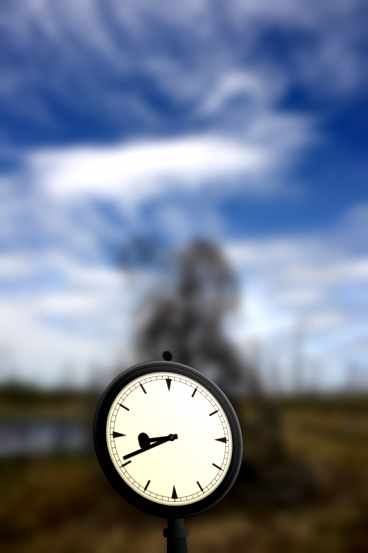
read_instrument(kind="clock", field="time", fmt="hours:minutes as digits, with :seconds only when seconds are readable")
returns 8:41
